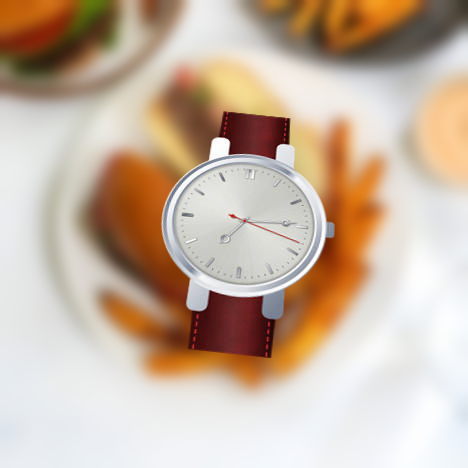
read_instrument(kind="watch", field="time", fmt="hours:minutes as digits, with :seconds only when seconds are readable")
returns 7:14:18
